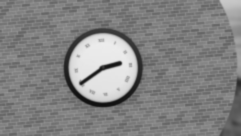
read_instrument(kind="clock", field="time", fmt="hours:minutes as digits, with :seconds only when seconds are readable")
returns 2:40
